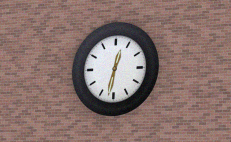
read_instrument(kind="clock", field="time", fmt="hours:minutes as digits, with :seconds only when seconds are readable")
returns 12:32
